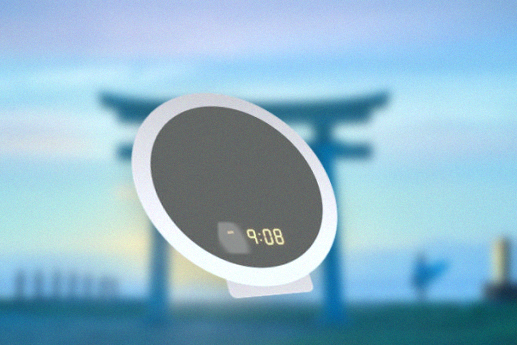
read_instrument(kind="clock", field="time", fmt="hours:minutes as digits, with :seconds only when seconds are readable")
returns 9:08
